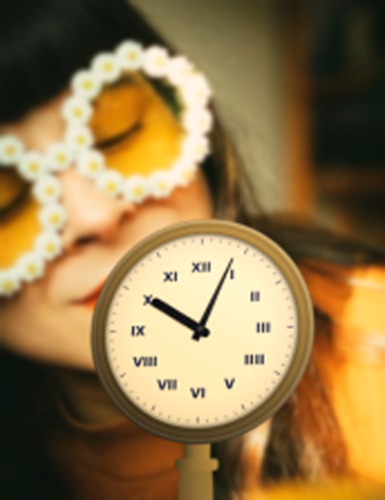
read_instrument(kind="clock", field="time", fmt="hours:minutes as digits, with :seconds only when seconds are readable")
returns 10:04
